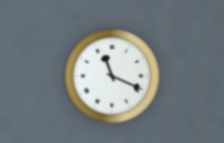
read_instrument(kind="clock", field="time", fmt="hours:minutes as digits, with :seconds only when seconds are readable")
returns 11:19
